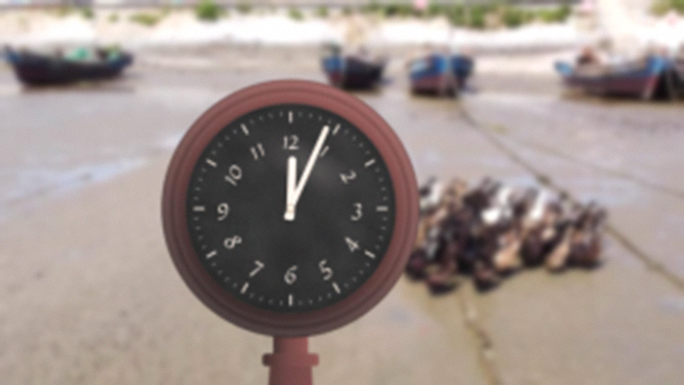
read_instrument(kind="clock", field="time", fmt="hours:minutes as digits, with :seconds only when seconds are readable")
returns 12:04
